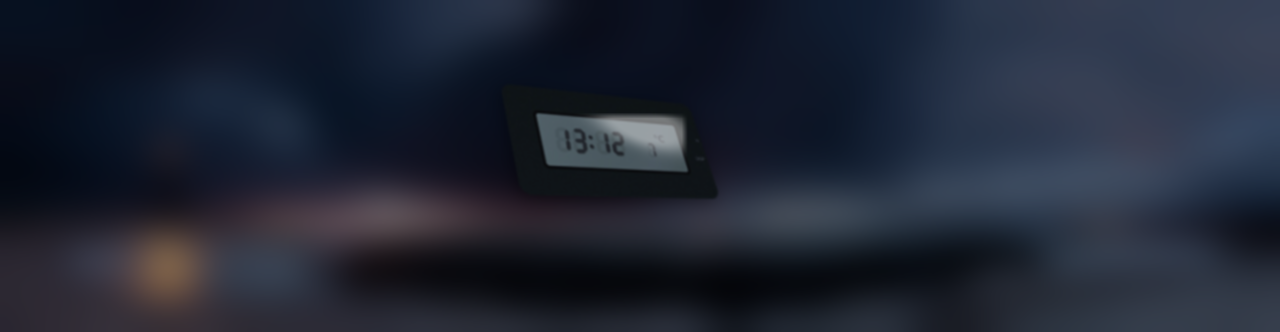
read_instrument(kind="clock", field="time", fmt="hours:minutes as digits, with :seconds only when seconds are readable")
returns 13:12
